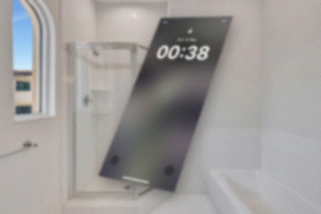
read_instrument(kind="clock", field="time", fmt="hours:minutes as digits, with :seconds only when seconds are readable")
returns 0:38
